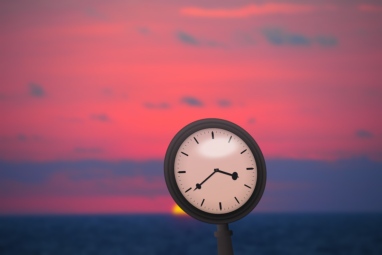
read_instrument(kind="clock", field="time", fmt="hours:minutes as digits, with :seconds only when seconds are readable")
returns 3:39
